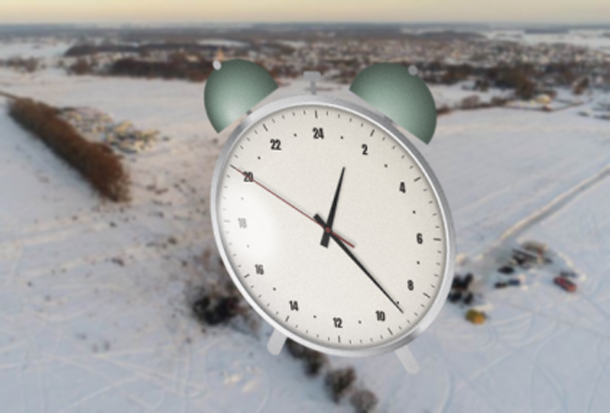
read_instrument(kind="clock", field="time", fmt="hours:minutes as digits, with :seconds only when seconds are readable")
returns 1:22:50
